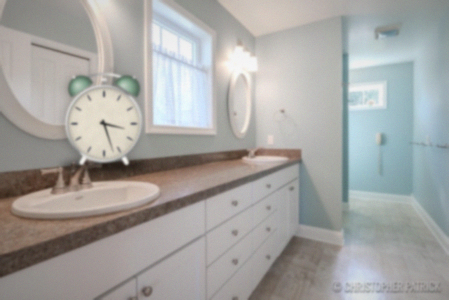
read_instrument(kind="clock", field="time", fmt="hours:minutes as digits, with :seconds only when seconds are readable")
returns 3:27
